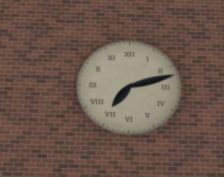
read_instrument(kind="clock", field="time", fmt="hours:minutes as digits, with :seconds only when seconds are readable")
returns 7:12
